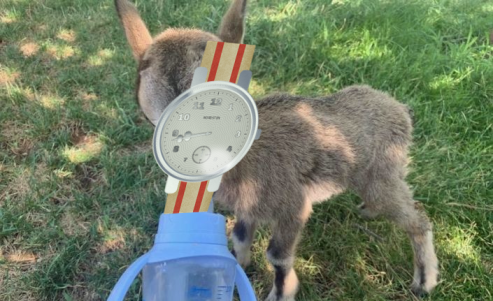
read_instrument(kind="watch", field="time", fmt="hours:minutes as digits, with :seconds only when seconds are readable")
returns 8:43
